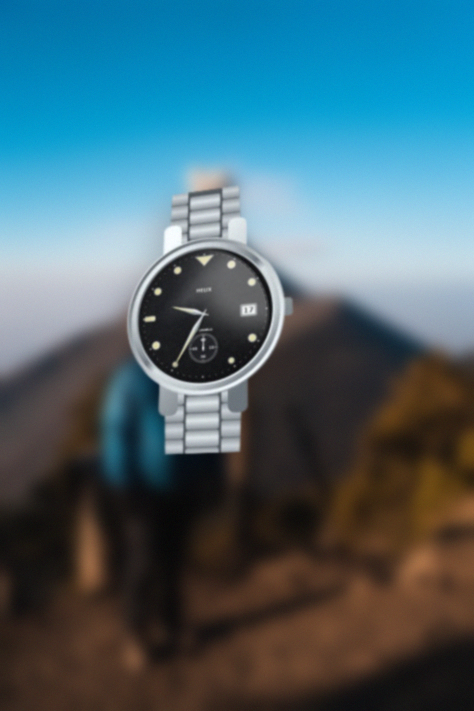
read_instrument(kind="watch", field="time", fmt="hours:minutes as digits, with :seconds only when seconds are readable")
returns 9:35
